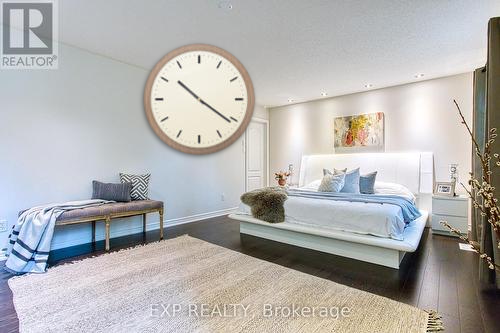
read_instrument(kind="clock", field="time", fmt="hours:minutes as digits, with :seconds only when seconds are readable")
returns 10:21
